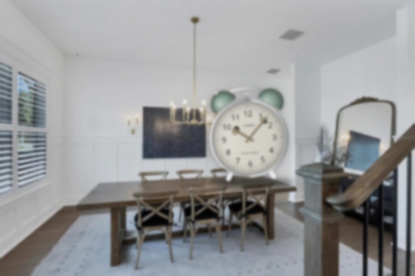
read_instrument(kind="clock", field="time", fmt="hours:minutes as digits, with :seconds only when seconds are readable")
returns 10:07
